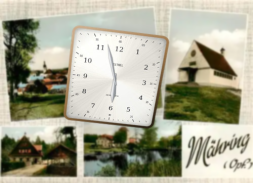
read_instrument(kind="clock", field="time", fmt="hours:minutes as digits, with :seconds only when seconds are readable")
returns 5:57
